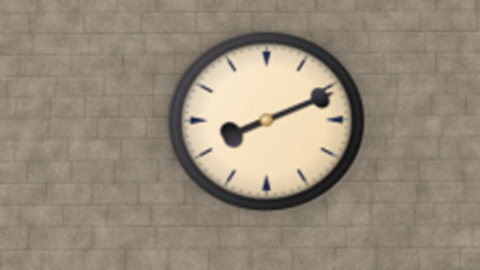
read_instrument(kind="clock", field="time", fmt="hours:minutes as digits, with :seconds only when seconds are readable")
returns 8:11
